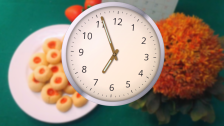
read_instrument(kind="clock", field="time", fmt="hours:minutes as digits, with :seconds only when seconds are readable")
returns 6:56
